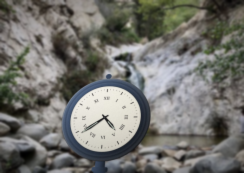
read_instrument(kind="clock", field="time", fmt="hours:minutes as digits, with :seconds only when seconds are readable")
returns 4:39
